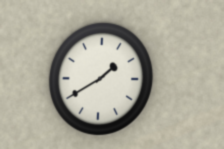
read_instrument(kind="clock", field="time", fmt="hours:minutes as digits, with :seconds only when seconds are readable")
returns 1:40
